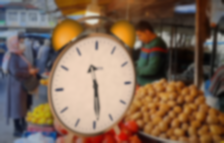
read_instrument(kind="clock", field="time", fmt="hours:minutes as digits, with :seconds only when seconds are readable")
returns 11:29
